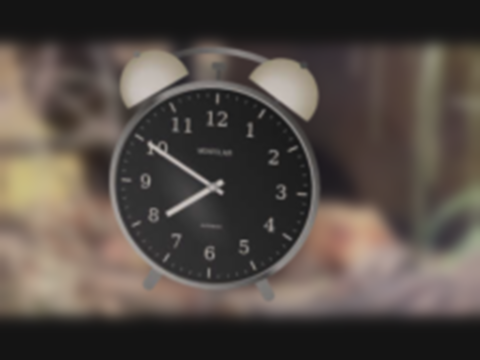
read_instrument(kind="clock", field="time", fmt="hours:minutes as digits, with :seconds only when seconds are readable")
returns 7:50
